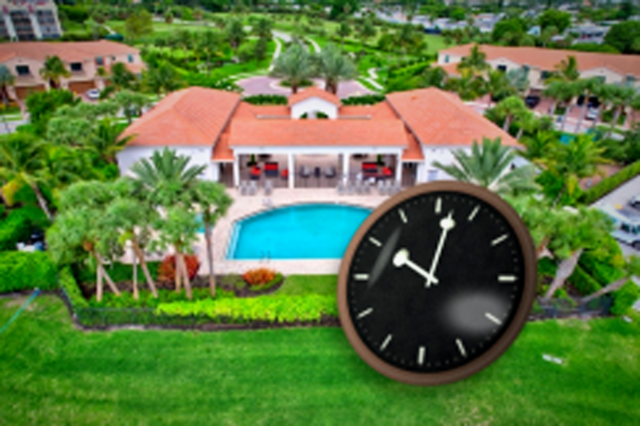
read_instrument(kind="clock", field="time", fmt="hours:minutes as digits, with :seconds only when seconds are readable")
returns 10:02
